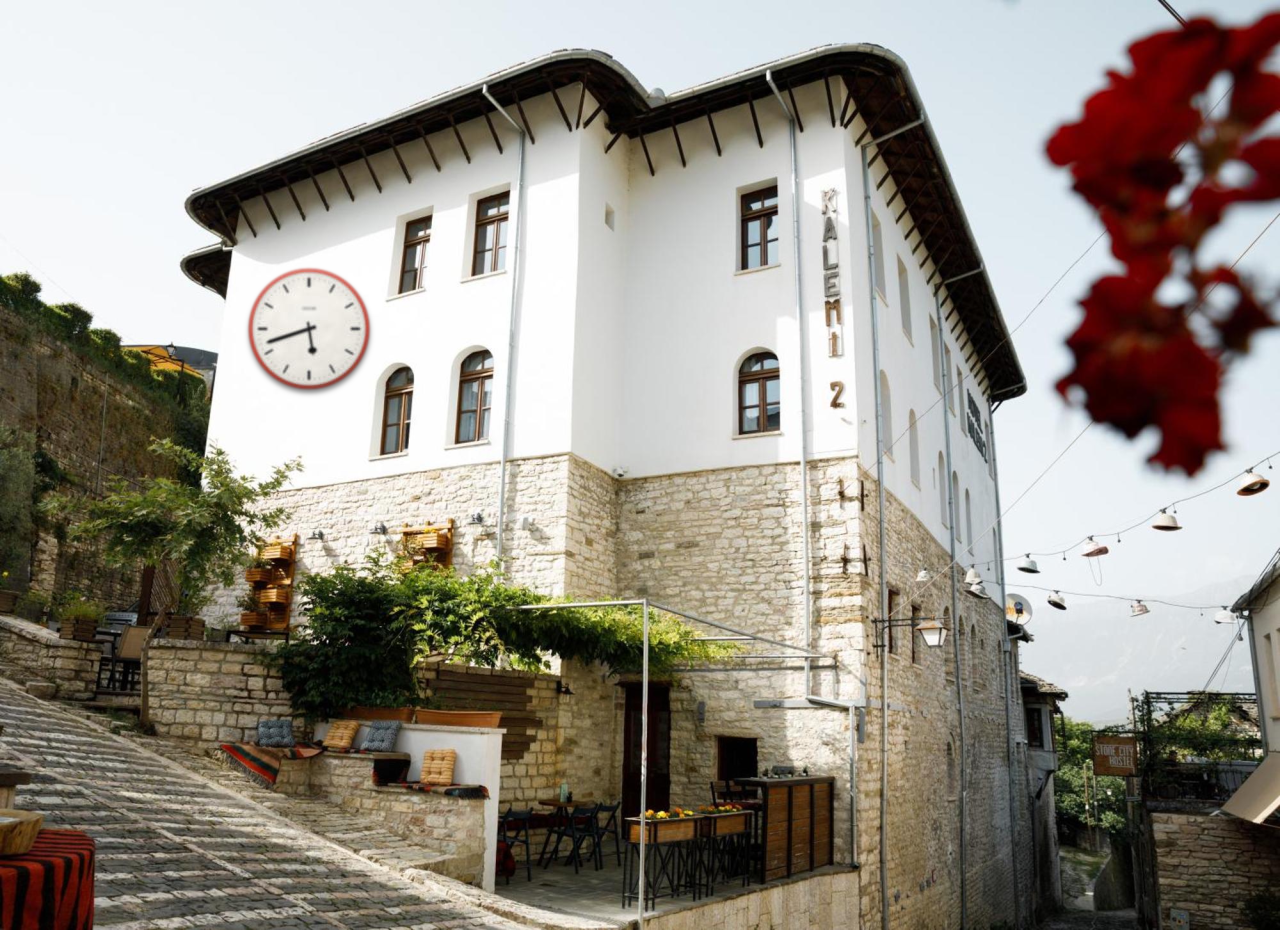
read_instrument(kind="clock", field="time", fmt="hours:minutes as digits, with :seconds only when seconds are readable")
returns 5:42
